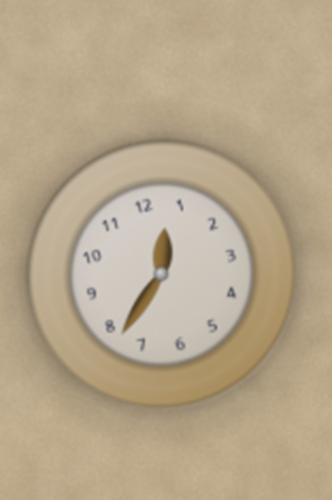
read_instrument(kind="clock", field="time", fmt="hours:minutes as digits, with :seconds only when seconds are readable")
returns 12:38
